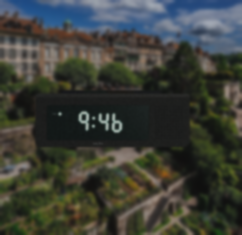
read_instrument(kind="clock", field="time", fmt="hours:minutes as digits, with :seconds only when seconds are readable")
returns 9:46
